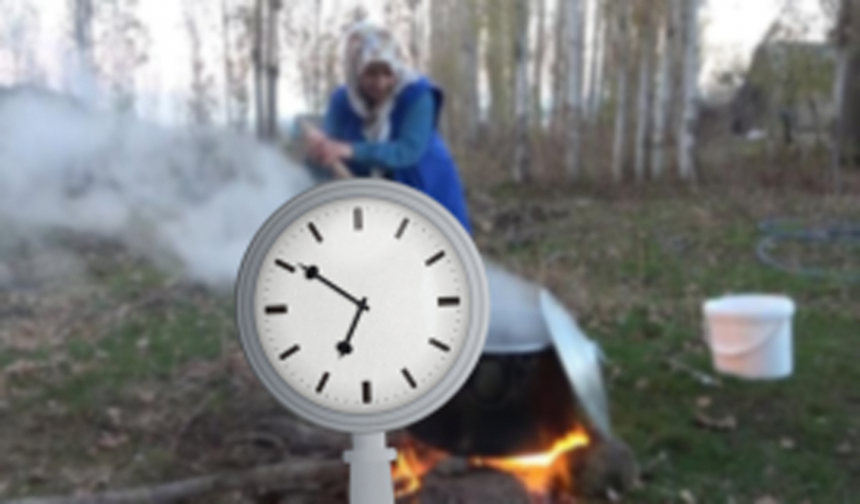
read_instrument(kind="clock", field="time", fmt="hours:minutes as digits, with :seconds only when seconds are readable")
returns 6:51
